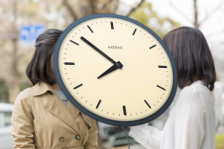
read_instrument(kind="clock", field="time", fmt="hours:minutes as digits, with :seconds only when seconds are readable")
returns 7:52
